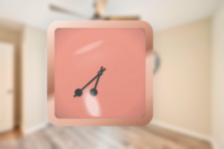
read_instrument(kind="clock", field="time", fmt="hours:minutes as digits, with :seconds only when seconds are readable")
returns 6:38
